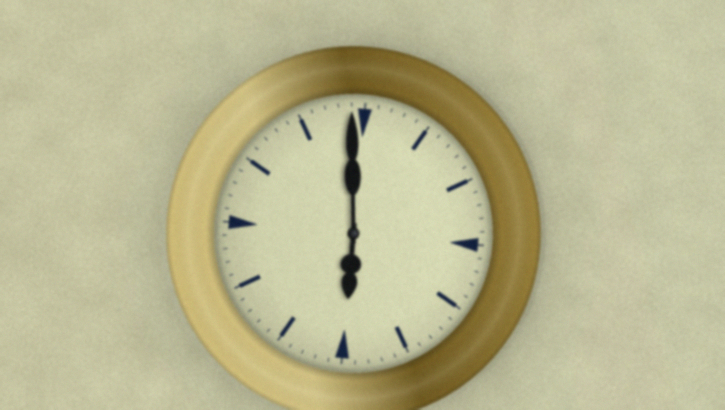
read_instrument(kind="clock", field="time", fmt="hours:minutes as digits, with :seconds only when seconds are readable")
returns 5:59
